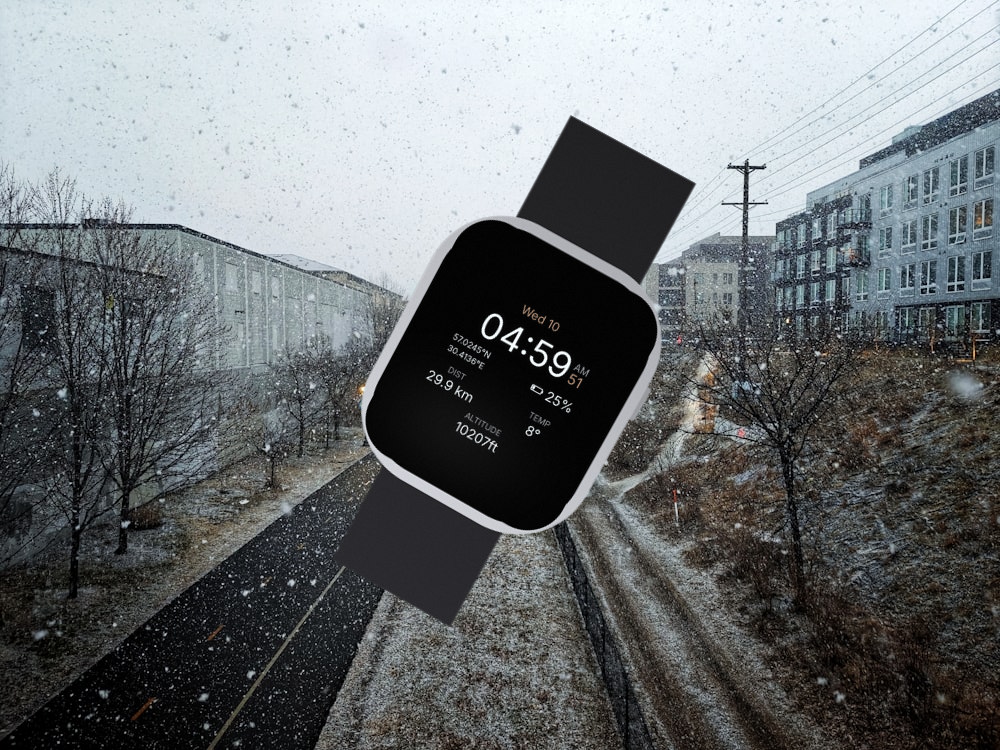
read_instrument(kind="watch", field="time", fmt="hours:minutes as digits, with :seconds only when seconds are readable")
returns 4:59:51
